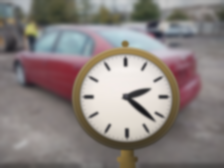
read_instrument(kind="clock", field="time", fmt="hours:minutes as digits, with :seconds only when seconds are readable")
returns 2:22
